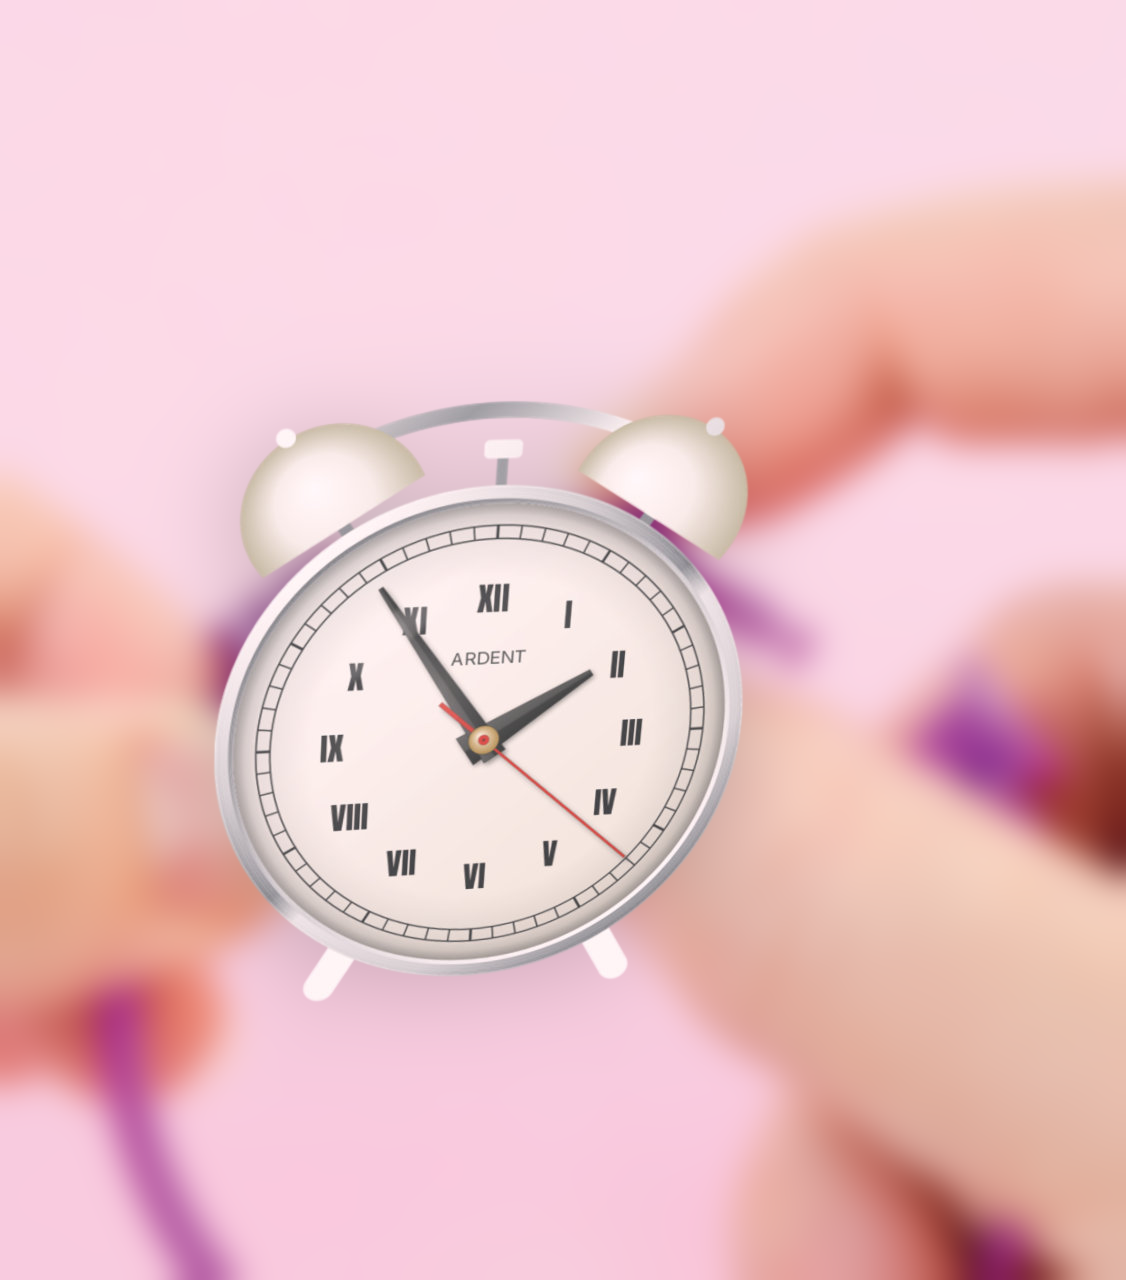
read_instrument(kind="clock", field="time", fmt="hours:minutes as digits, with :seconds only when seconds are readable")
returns 1:54:22
